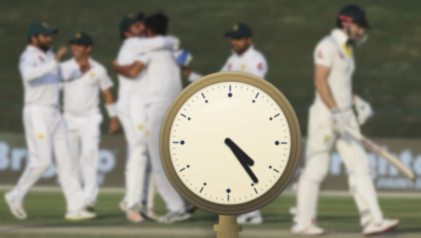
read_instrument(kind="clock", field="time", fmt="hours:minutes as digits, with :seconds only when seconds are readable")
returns 4:24
